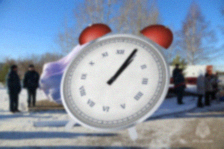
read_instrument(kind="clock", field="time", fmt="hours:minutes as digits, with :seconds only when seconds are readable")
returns 1:04
